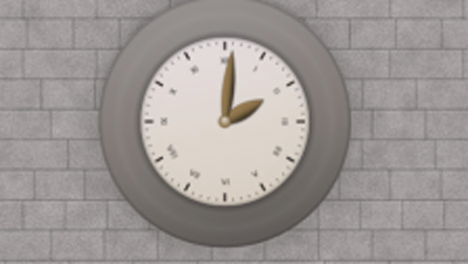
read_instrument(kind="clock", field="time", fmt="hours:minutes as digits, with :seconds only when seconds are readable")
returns 2:01
